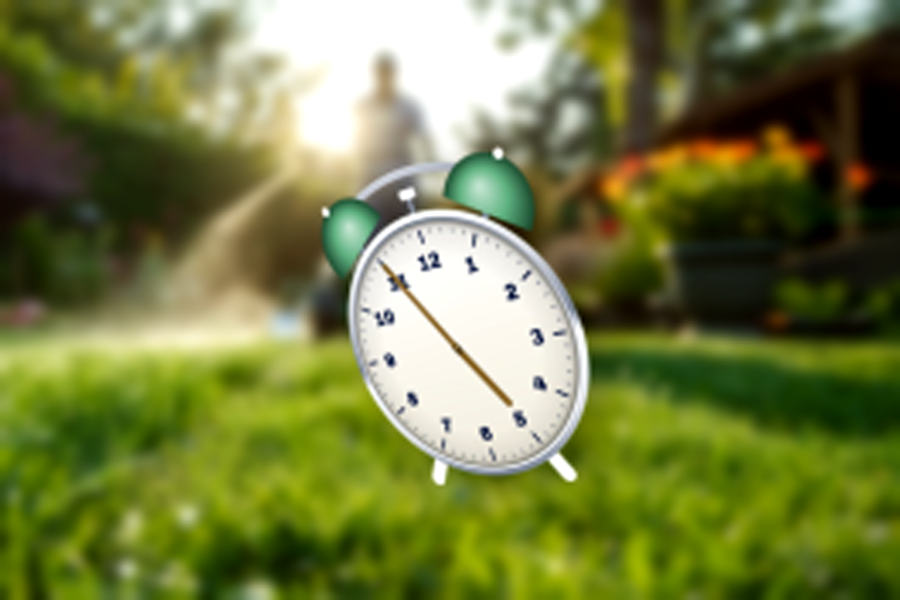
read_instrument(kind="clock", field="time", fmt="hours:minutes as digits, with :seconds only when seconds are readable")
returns 4:55
